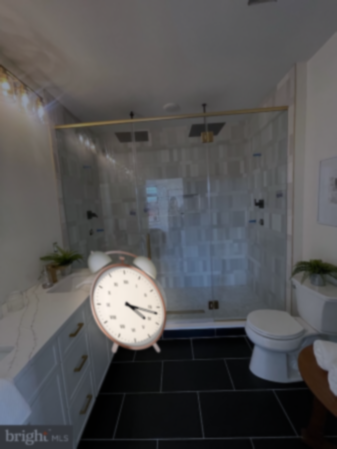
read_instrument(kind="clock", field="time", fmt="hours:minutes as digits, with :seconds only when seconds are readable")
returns 4:17
